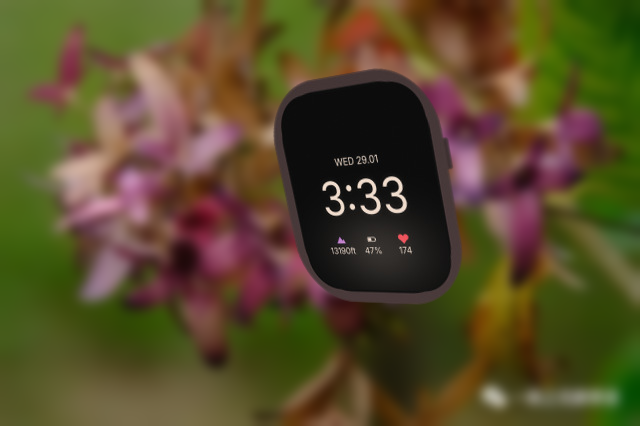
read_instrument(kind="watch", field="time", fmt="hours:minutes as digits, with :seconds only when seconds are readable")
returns 3:33
